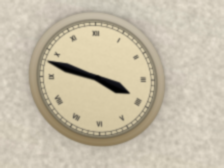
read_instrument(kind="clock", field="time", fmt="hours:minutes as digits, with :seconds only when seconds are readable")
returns 3:48
